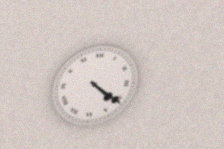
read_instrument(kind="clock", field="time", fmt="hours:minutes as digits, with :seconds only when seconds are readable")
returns 4:21
